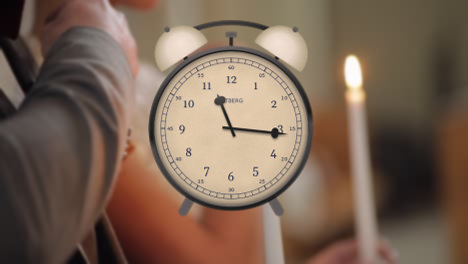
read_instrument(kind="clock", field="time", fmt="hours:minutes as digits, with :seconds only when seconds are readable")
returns 11:16
